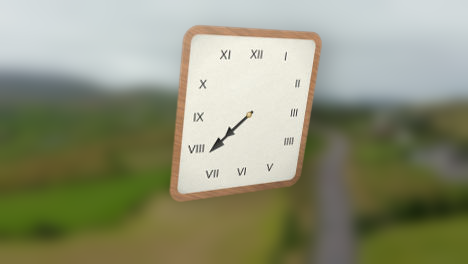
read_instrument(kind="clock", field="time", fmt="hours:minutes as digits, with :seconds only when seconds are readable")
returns 7:38
